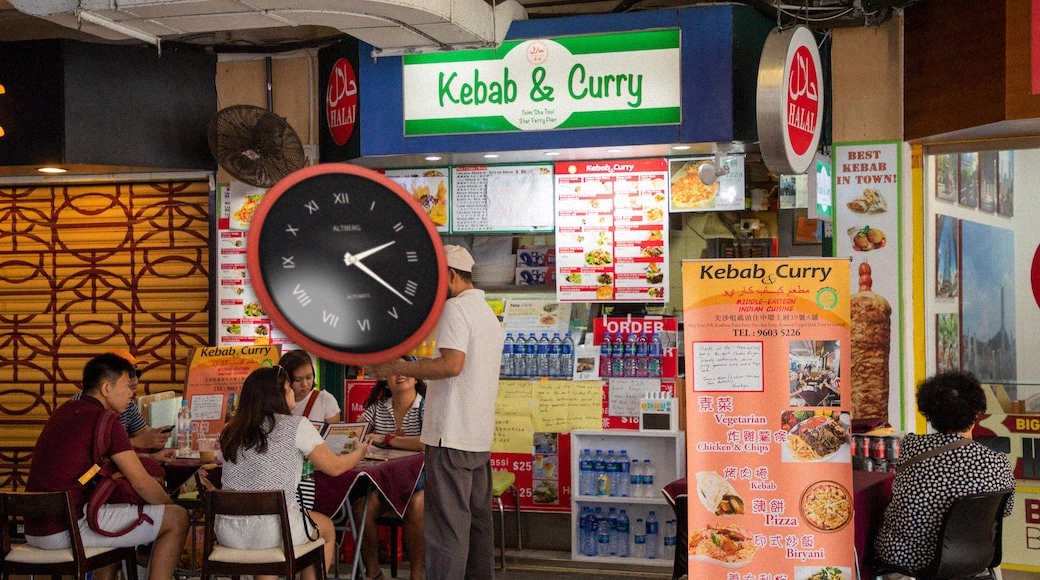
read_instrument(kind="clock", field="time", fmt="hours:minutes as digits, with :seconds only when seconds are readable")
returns 2:22
